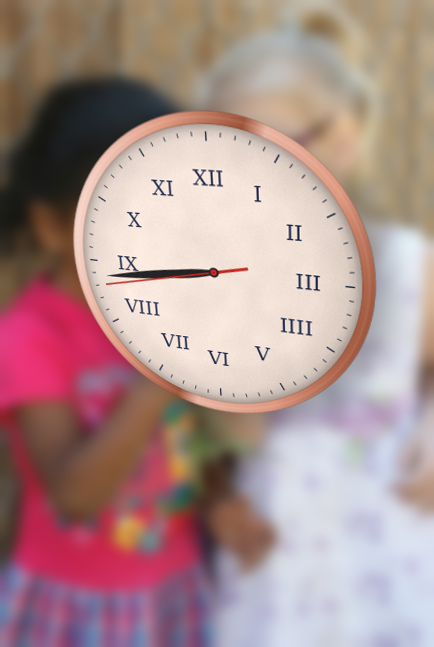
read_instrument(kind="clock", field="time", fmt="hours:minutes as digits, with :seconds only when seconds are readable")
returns 8:43:43
